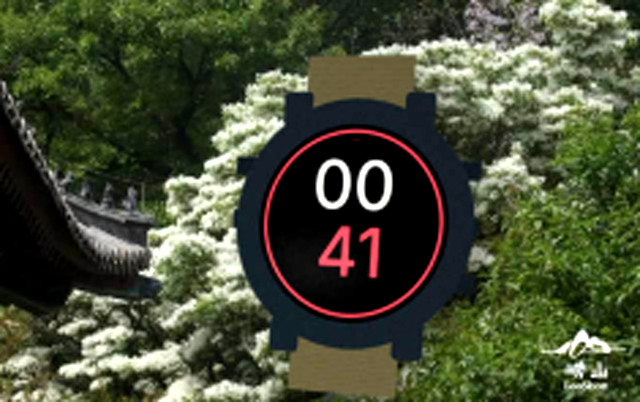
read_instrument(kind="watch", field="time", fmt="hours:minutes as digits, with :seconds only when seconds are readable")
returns 0:41
